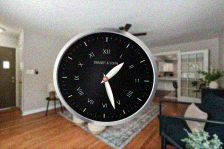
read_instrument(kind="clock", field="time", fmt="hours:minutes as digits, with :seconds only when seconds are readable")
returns 1:27
